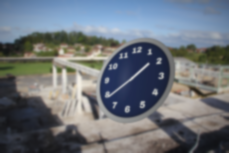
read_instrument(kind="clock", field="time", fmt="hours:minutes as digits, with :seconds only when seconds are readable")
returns 1:39
